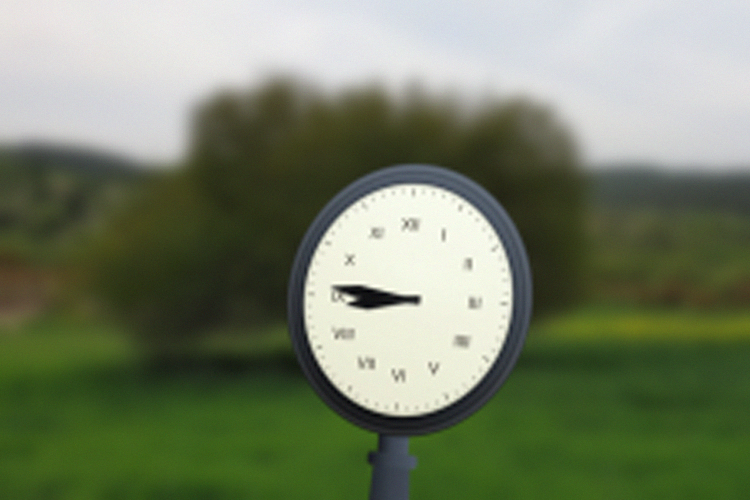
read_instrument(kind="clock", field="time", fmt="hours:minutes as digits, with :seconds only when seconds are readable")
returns 8:46
